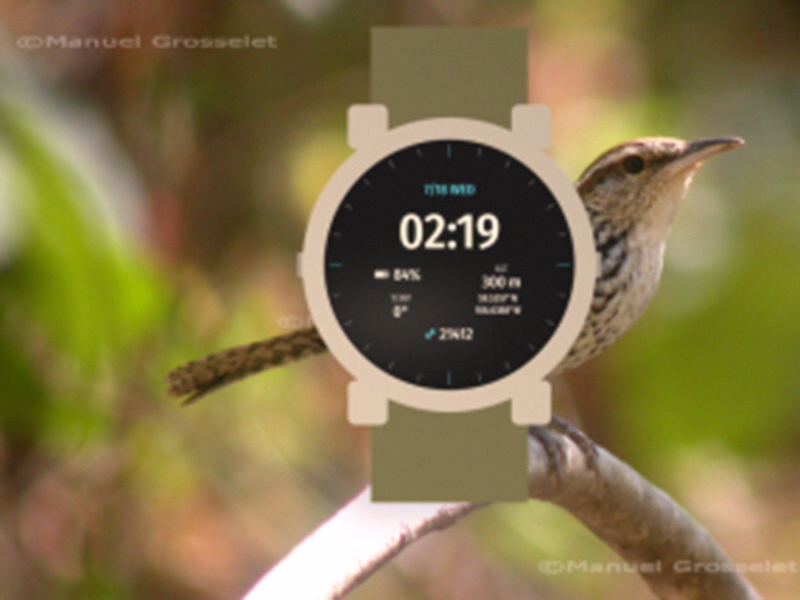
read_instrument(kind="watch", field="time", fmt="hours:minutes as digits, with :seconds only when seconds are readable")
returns 2:19
